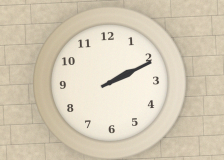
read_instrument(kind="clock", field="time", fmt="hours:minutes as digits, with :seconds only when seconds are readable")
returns 2:11
